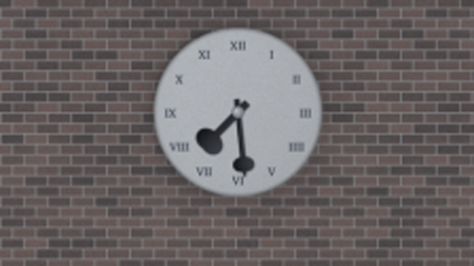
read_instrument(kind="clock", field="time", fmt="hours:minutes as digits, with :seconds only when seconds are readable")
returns 7:29
